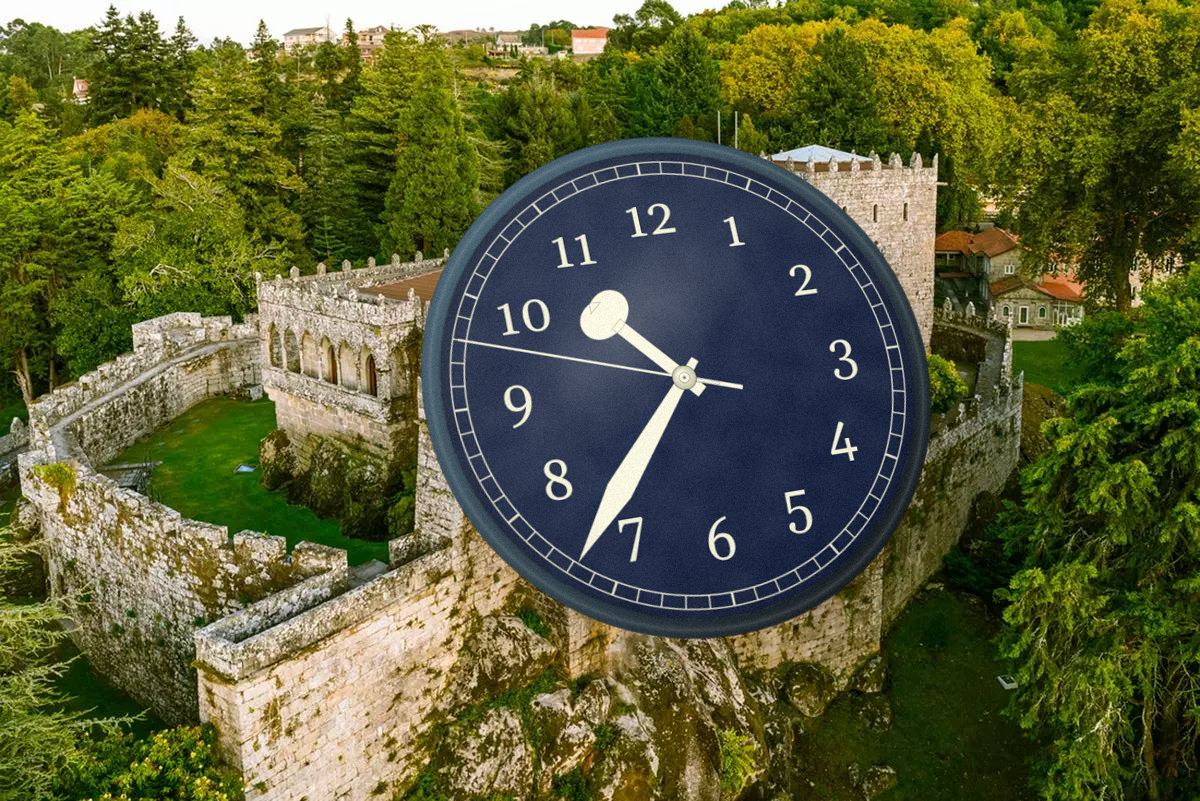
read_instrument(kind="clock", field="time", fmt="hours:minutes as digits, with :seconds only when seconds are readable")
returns 10:36:48
